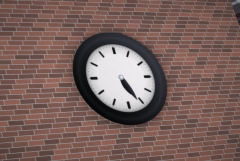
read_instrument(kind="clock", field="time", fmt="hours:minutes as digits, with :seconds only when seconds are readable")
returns 5:26
